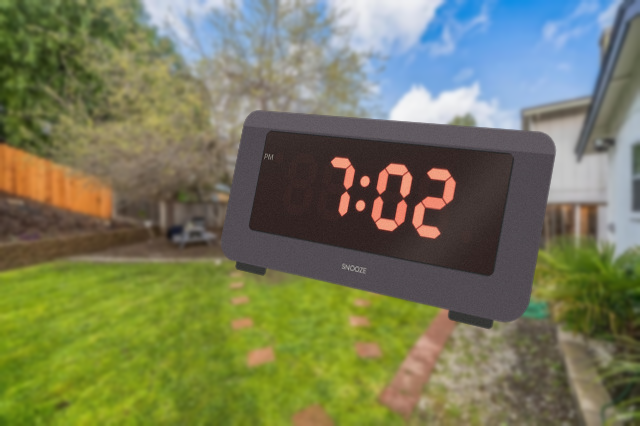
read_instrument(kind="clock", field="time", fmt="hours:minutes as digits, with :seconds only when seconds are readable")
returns 7:02
